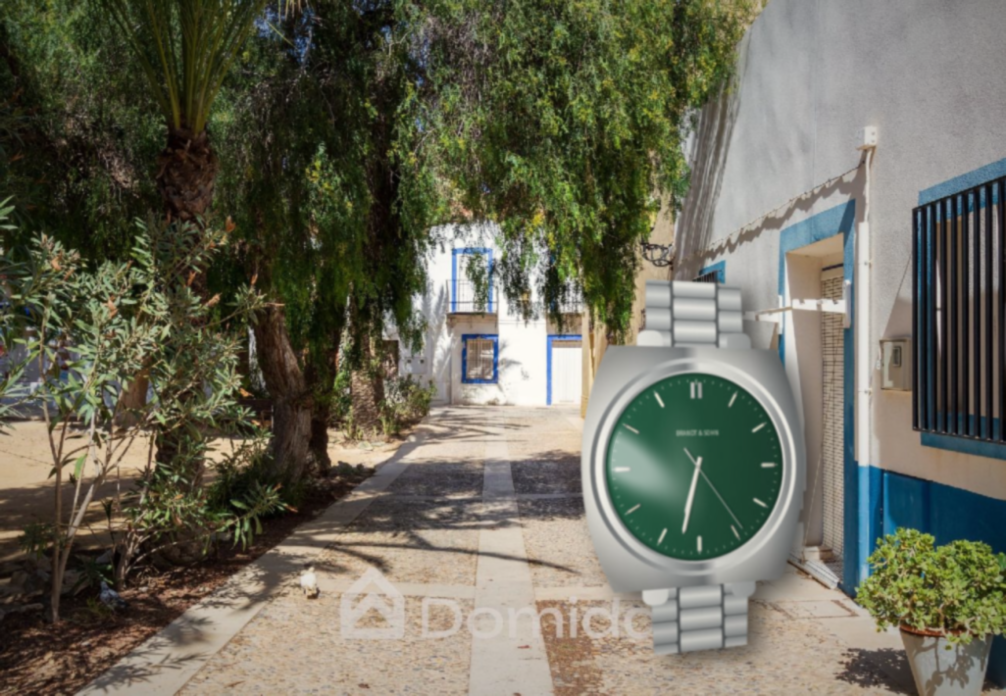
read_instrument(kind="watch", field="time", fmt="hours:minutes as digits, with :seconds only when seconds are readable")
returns 6:32:24
